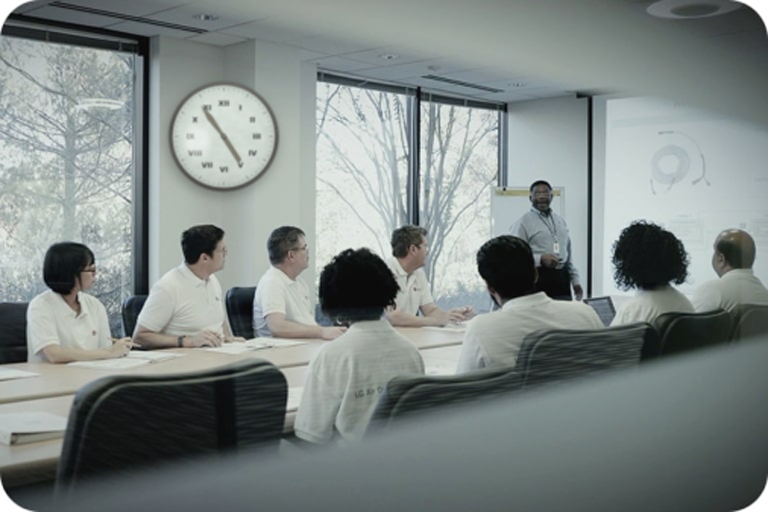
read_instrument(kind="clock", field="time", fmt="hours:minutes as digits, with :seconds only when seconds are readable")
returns 4:54
